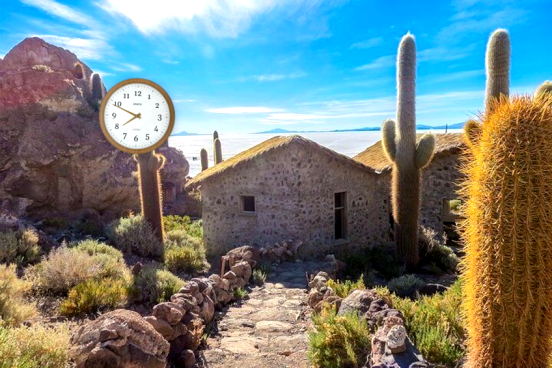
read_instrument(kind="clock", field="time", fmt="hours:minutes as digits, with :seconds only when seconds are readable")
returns 7:49
